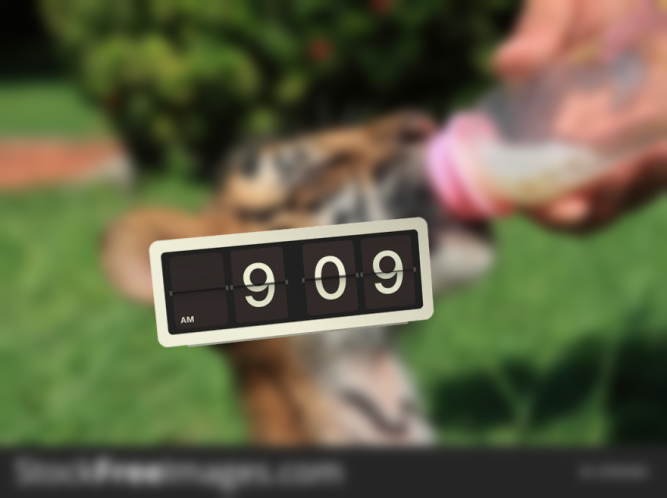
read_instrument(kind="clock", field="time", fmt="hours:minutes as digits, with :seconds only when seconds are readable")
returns 9:09
